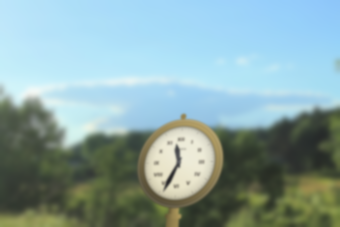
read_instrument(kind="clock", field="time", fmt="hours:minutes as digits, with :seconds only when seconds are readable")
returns 11:34
